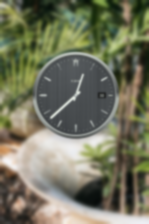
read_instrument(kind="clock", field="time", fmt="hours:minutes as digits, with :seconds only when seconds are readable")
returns 12:38
